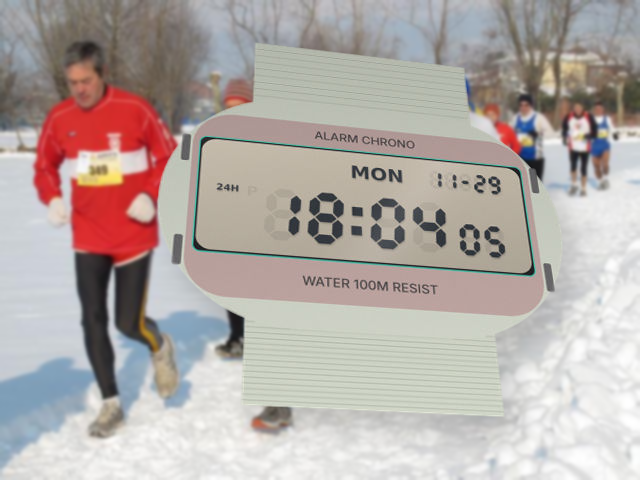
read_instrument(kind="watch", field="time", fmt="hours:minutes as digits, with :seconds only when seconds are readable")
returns 18:04:05
